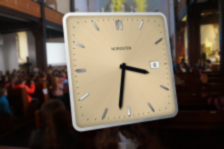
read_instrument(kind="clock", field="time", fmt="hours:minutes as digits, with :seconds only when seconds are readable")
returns 3:32
